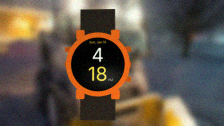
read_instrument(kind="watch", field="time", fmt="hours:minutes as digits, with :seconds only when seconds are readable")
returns 4:18
